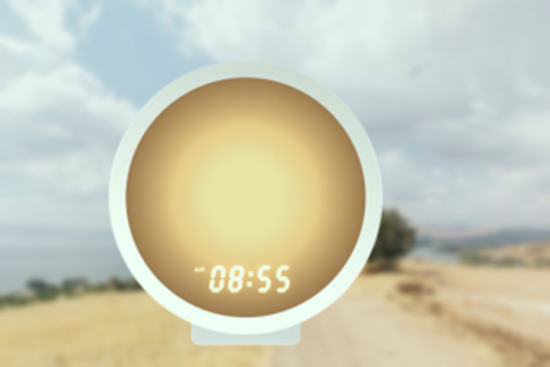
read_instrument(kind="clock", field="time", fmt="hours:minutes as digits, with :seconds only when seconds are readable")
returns 8:55
